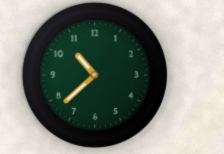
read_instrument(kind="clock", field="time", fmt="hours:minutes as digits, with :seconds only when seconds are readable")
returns 10:38
